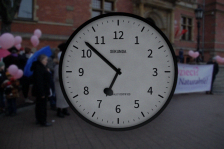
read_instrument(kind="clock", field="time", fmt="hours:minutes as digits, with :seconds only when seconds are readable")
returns 6:52
